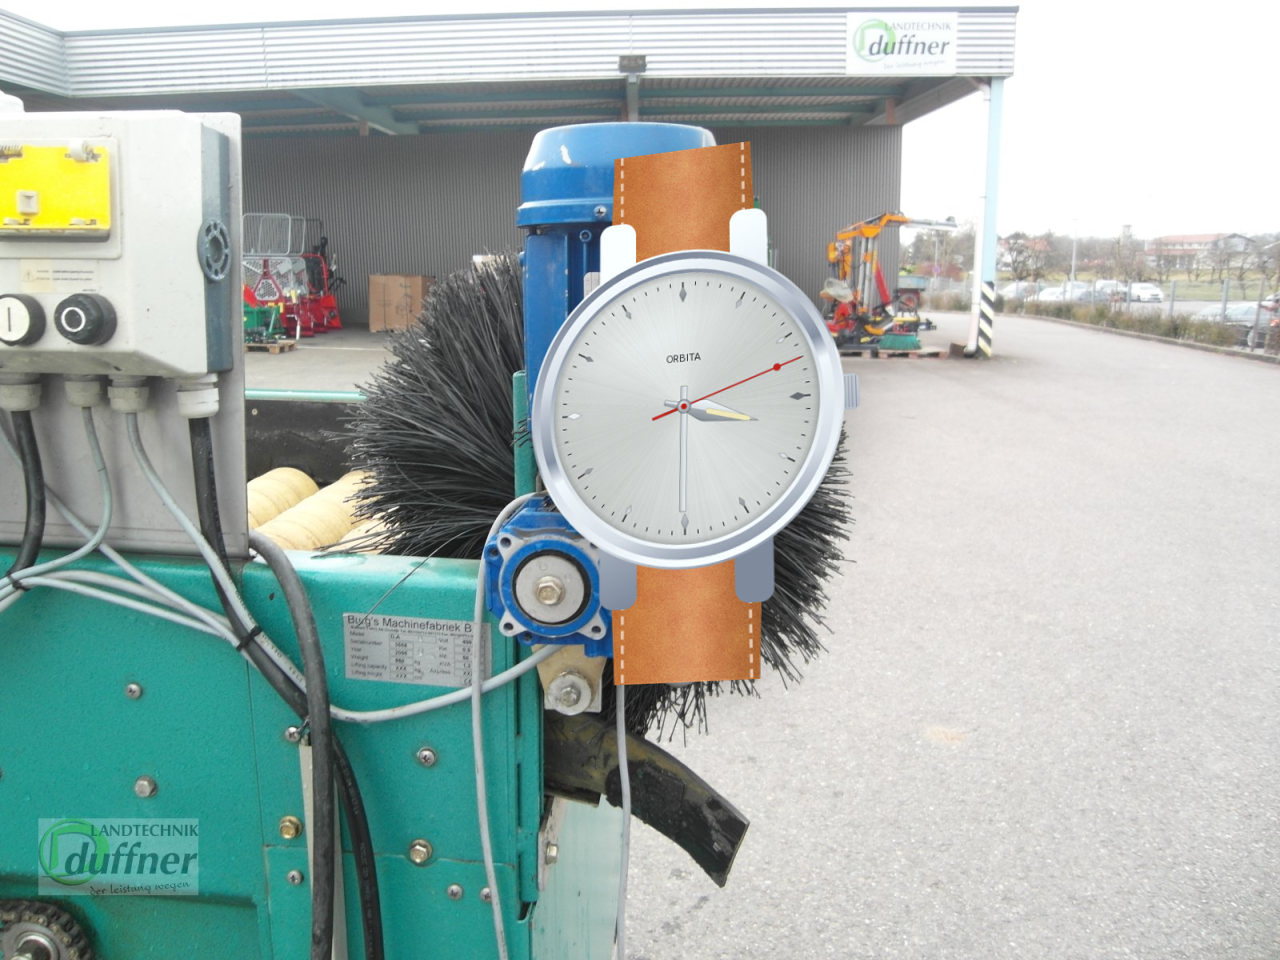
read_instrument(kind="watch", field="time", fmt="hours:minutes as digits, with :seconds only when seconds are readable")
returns 3:30:12
